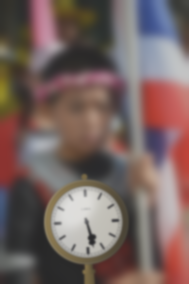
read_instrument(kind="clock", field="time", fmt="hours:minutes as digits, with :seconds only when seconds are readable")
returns 5:28
